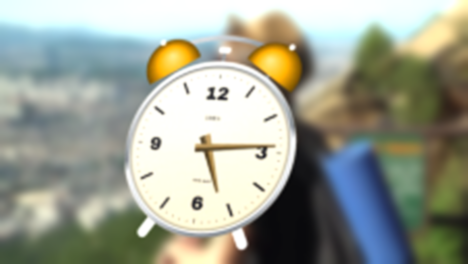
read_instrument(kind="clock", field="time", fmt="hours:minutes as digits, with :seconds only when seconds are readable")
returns 5:14
